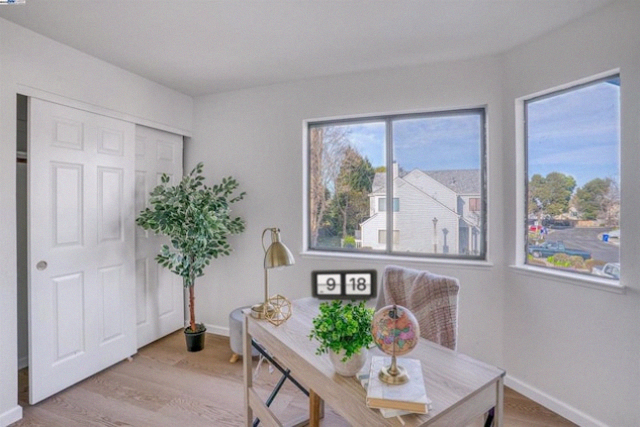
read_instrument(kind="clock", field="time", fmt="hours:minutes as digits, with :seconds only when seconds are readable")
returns 9:18
